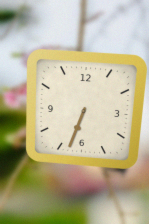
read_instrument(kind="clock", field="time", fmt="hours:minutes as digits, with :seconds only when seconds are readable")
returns 6:33
